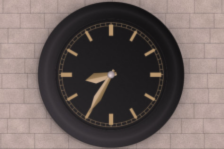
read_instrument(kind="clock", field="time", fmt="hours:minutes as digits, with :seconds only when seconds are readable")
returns 8:35
